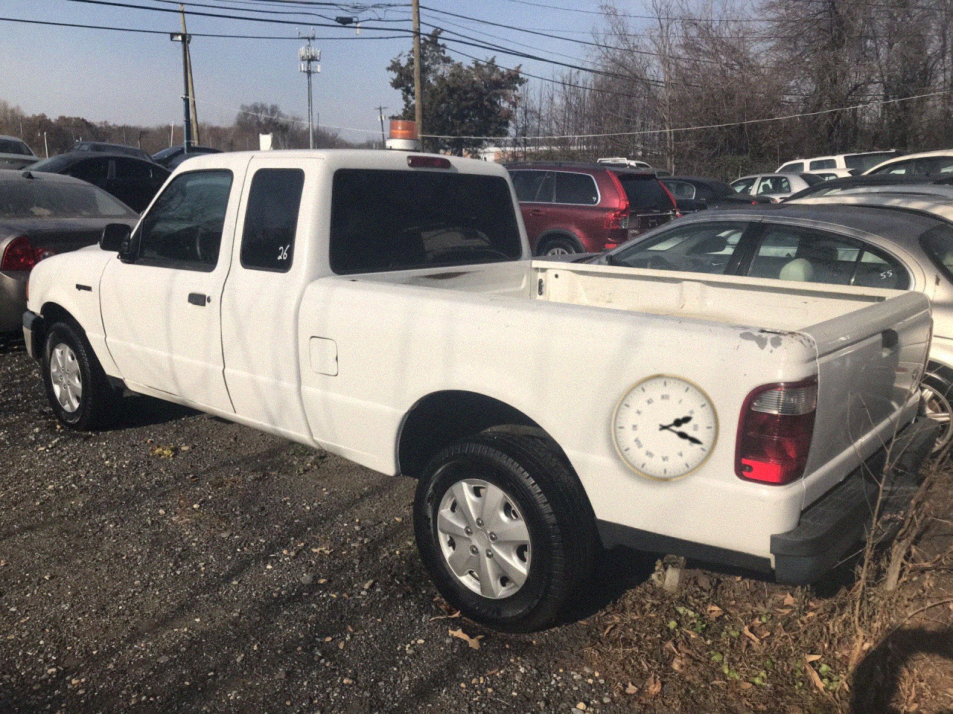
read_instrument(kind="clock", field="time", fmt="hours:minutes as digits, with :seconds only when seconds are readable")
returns 2:19
